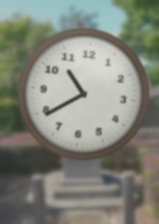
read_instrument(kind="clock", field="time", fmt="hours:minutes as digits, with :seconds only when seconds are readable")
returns 10:39
